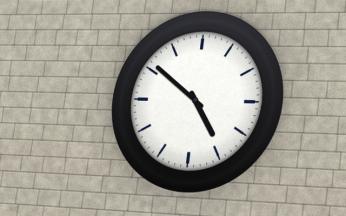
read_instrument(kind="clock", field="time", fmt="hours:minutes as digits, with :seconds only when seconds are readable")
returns 4:51
